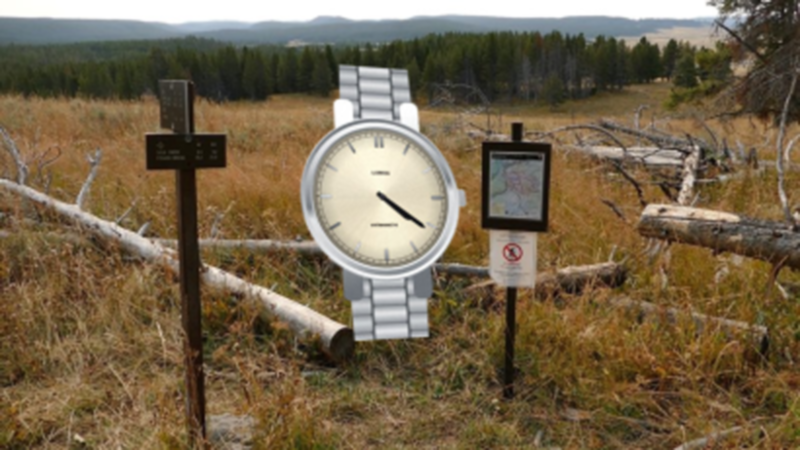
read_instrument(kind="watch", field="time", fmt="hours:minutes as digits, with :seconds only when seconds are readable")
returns 4:21
